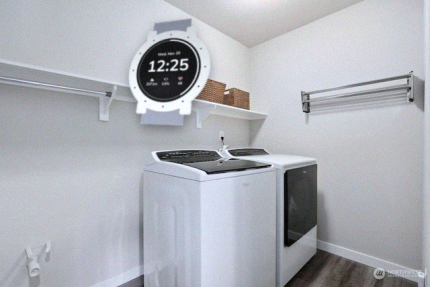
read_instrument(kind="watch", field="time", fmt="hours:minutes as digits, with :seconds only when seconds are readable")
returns 12:25
